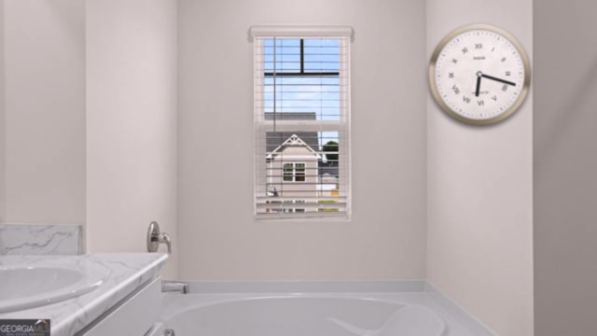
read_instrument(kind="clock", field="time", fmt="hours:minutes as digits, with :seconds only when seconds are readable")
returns 6:18
